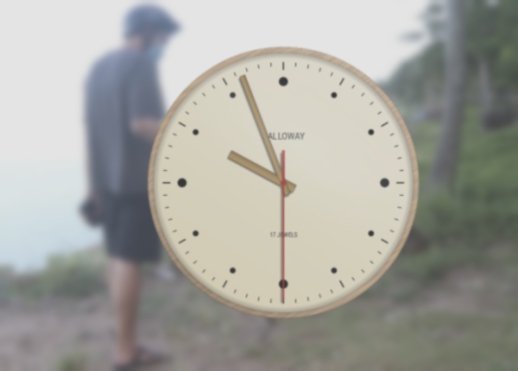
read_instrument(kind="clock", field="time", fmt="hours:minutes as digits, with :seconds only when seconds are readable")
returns 9:56:30
